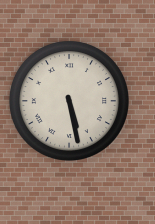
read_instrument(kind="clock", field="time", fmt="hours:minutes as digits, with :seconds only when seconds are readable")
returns 5:28
